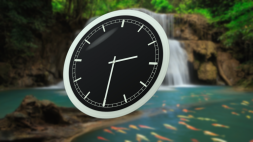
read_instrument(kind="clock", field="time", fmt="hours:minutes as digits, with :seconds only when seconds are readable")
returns 2:30
